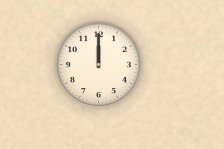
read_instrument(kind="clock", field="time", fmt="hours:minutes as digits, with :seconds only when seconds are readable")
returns 12:00
